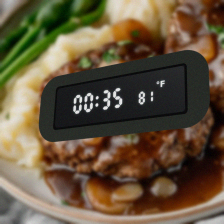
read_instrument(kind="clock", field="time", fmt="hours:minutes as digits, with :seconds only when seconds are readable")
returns 0:35
